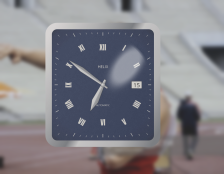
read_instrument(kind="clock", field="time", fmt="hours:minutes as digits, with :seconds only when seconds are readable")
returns 6:51
